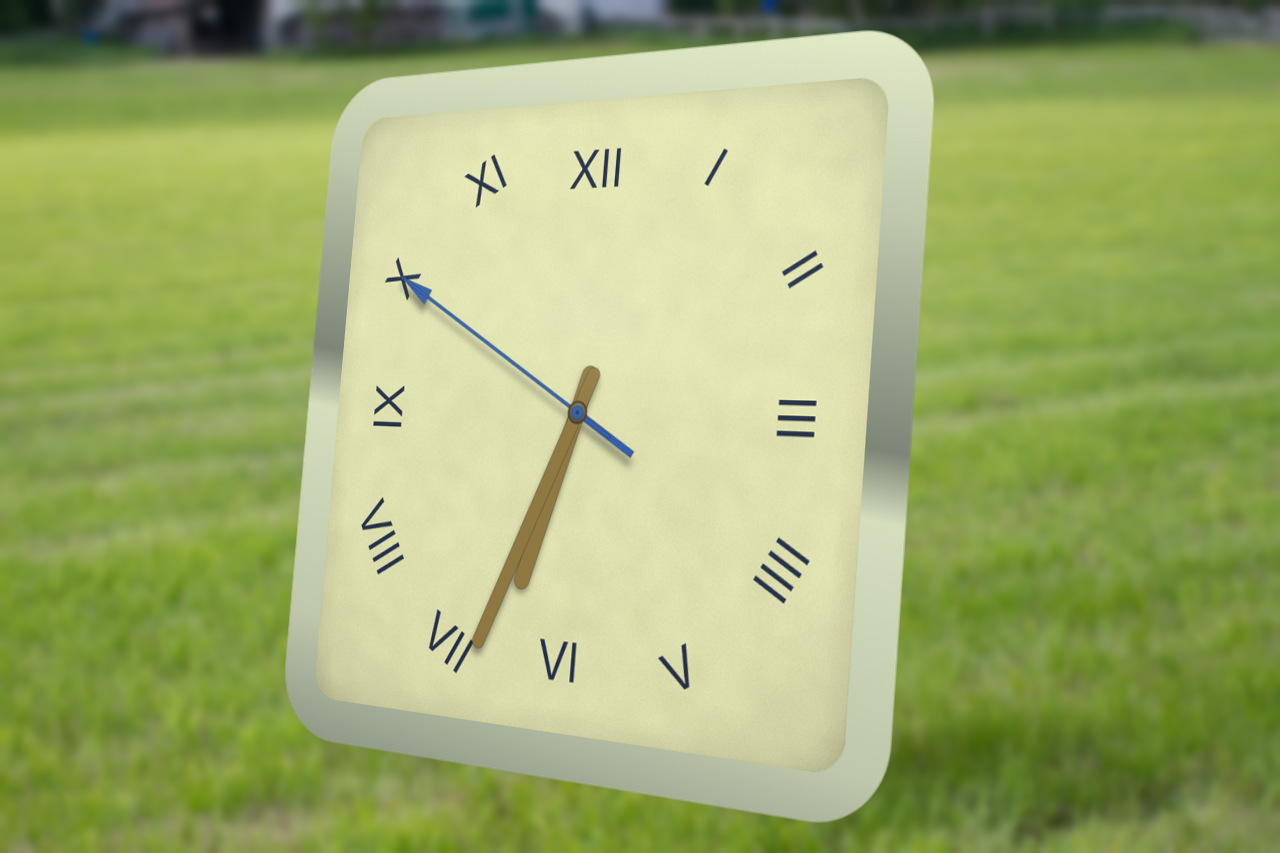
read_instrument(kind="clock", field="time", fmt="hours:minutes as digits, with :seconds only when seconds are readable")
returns 6:33:50
